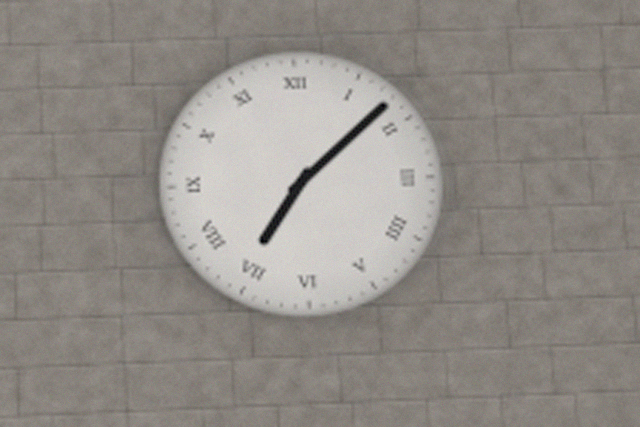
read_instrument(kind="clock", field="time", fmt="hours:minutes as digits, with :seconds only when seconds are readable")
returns 7:08
